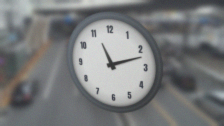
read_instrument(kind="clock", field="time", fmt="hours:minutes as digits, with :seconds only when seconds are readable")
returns 11:12
